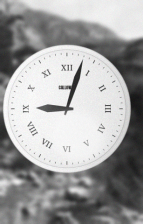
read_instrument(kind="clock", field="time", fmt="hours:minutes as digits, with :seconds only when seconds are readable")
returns 9:03
